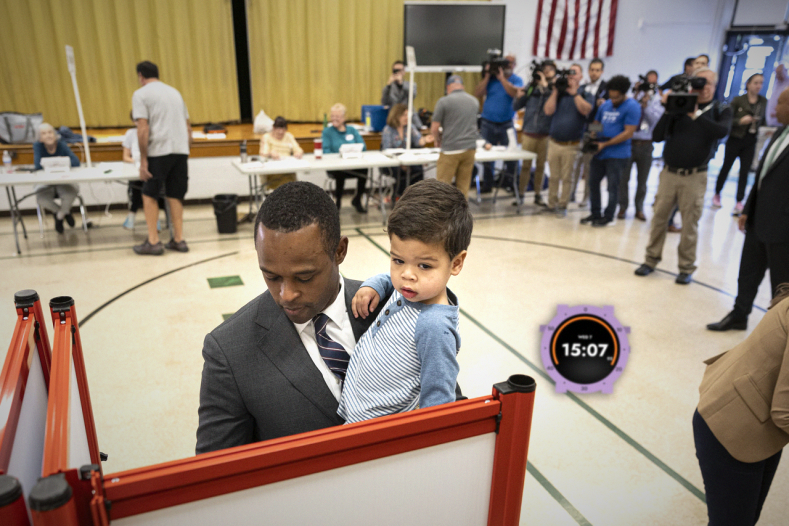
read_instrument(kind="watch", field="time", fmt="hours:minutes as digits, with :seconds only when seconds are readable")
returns 15:07
